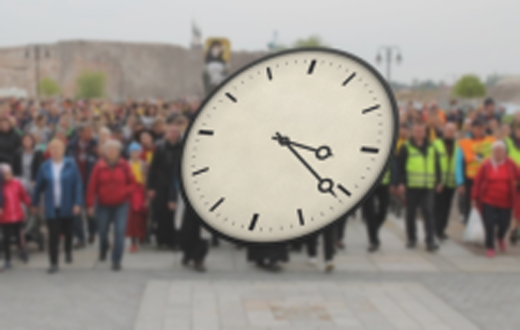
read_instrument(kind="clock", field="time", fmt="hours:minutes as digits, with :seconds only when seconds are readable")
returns 3:21
